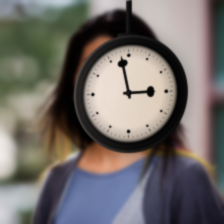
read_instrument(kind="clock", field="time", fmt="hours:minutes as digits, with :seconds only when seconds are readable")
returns 2:58
